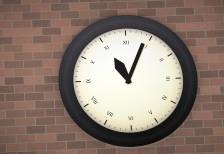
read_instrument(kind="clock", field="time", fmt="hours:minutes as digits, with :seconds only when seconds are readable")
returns 11:04
